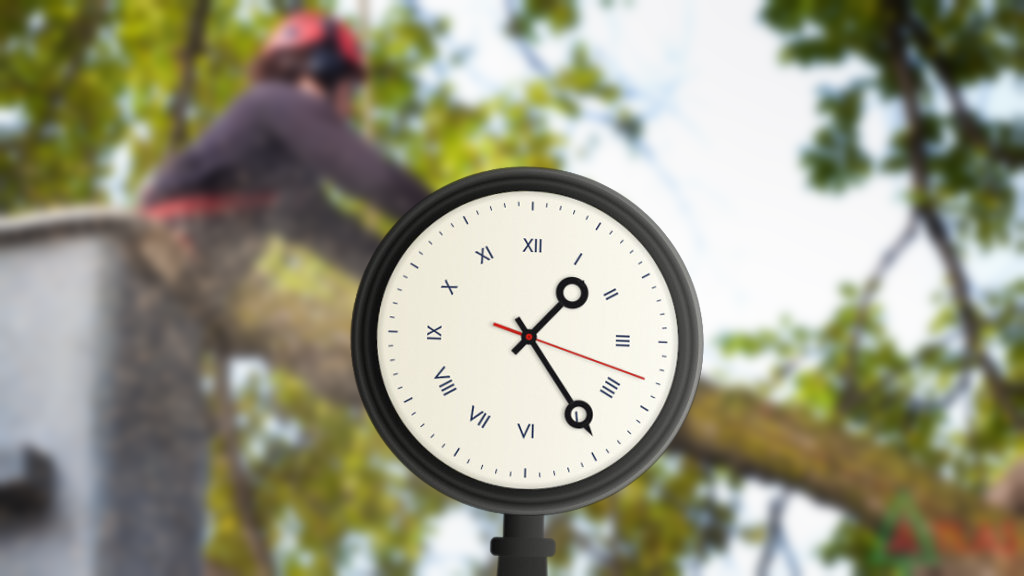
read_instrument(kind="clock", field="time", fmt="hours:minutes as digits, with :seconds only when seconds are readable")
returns 1:24:18
